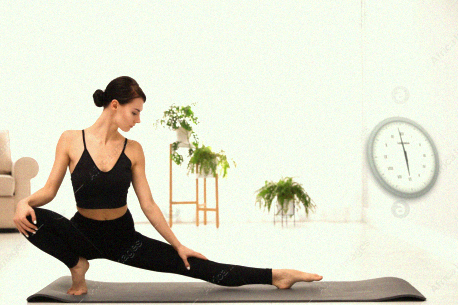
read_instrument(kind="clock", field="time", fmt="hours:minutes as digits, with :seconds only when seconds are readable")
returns 5:59
